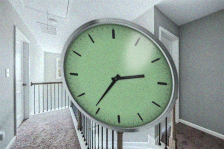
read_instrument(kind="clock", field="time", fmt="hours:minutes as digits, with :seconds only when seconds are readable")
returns 2:36
